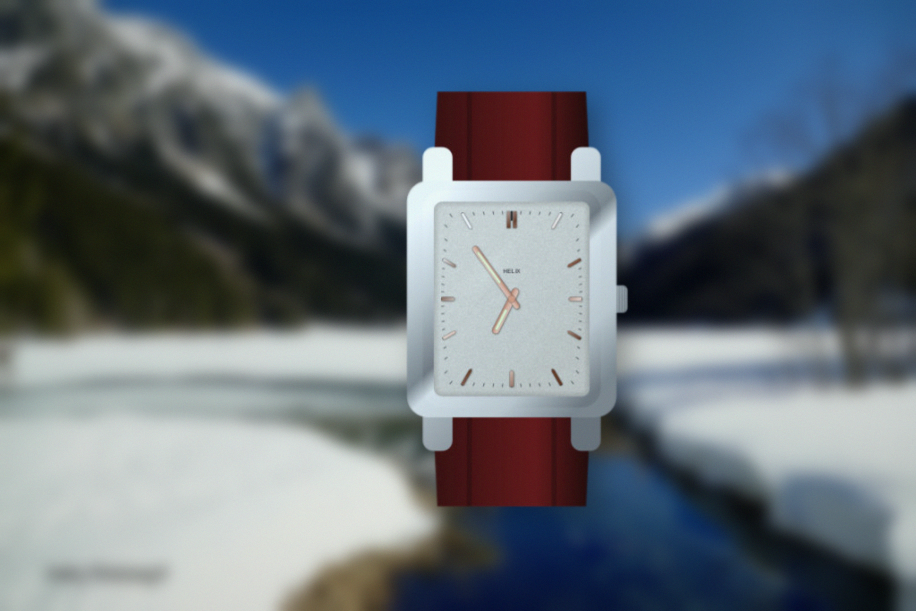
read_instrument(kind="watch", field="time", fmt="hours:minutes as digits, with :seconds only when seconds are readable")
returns 6:54
